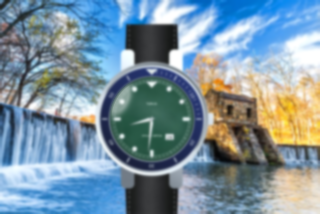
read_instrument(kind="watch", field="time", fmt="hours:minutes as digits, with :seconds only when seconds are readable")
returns 8:31
